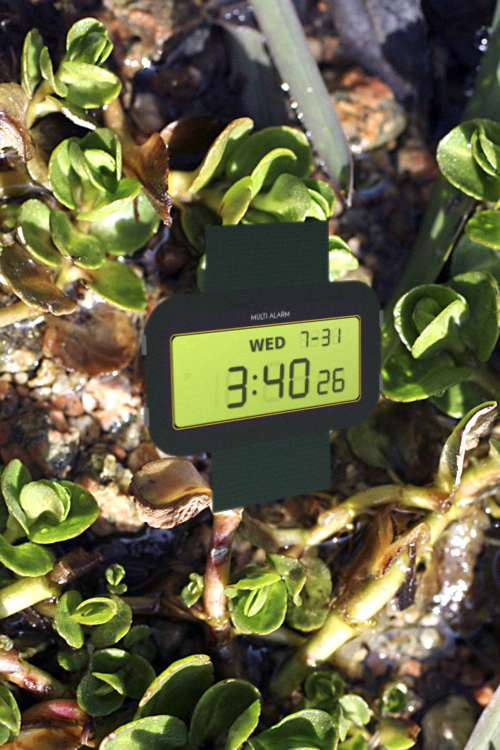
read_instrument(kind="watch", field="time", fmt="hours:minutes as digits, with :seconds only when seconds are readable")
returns 3:40:26
